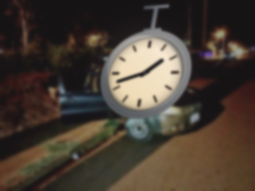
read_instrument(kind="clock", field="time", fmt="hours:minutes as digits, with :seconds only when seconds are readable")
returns 1:42
